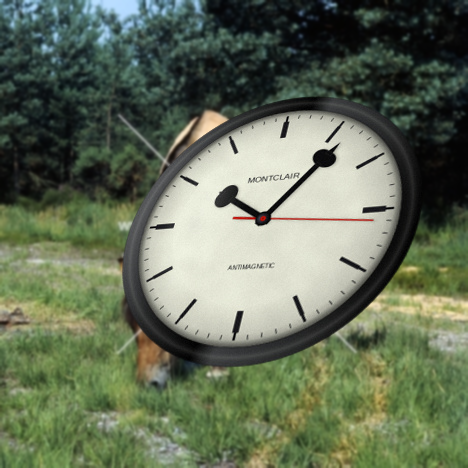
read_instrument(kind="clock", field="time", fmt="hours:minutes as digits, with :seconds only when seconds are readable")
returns 10:06:16
